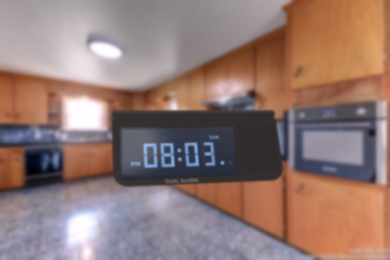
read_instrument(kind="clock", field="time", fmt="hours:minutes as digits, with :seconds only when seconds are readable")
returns 8:03
